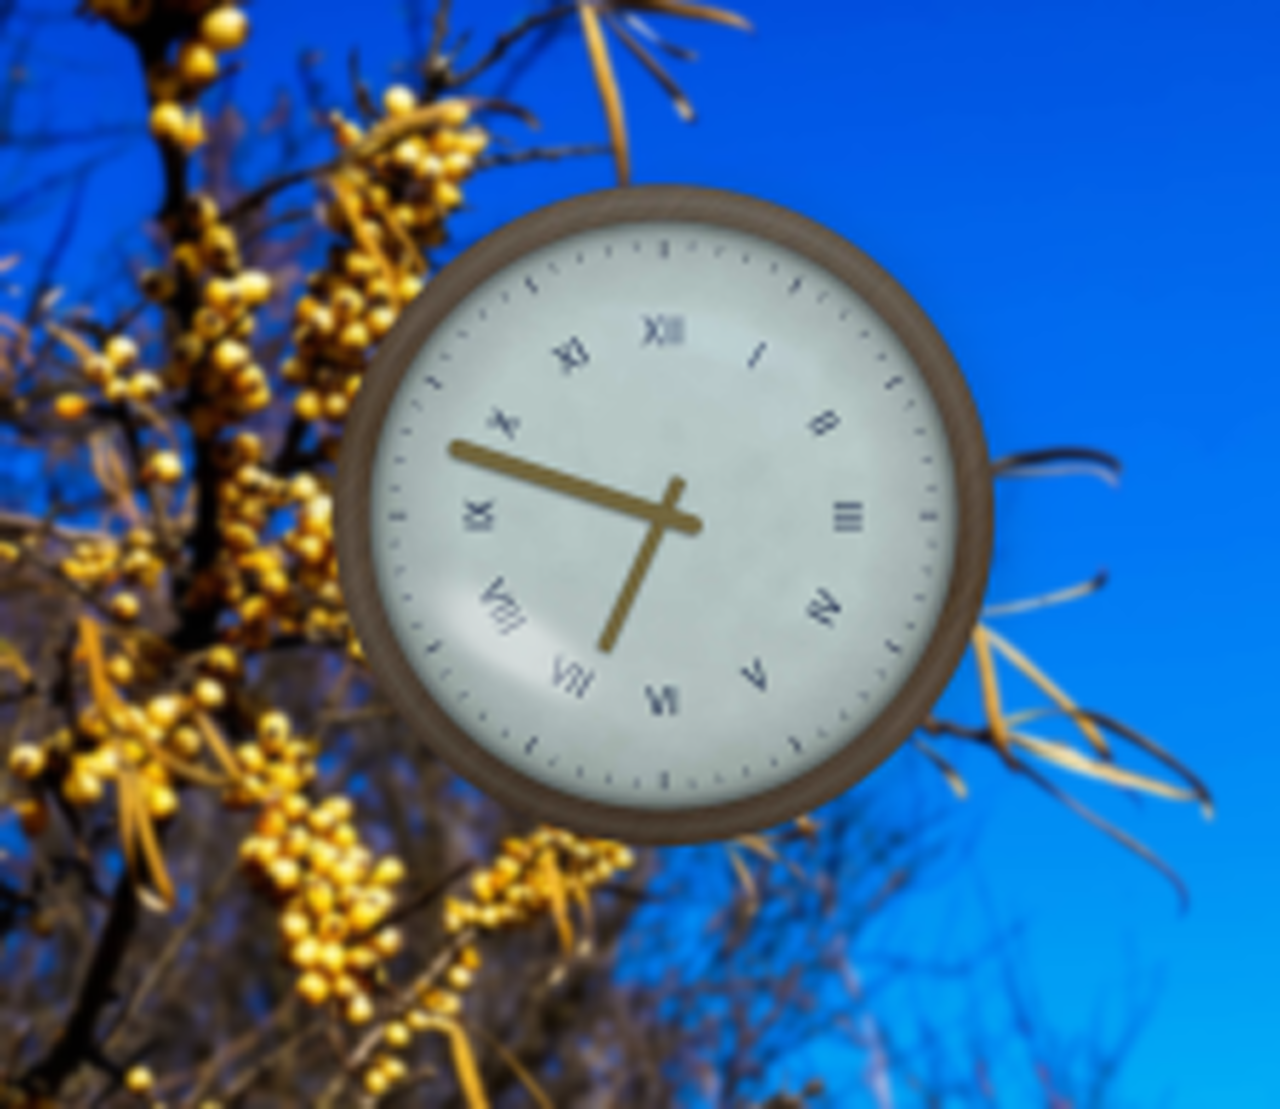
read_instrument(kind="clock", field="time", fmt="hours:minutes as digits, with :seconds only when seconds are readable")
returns 6:48
